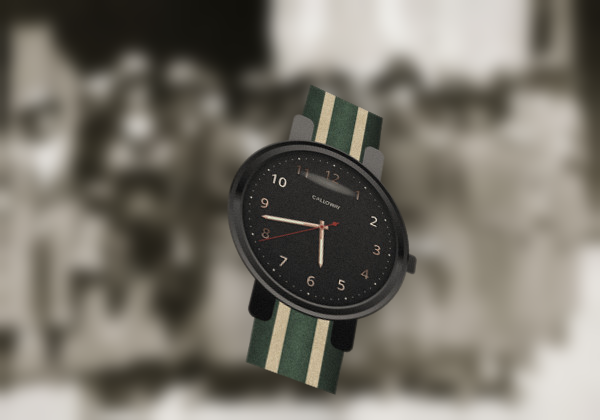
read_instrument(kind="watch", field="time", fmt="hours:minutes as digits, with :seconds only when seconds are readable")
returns 5:42:39
